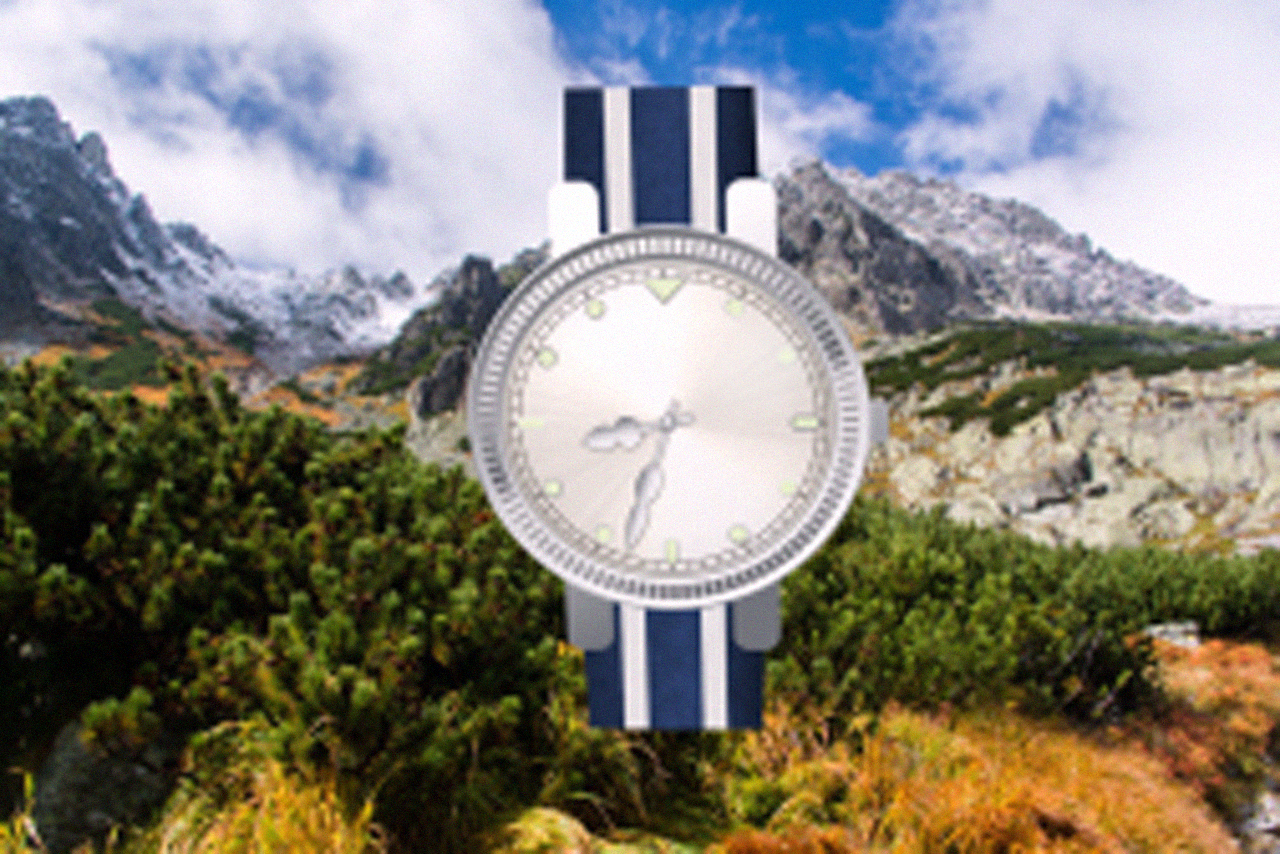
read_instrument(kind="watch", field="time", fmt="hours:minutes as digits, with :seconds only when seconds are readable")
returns 8:33
